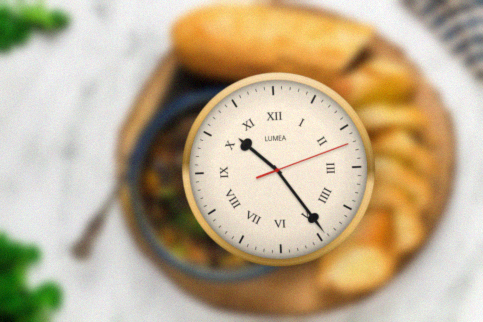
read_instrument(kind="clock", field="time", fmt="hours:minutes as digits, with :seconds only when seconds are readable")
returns 10:24:12
